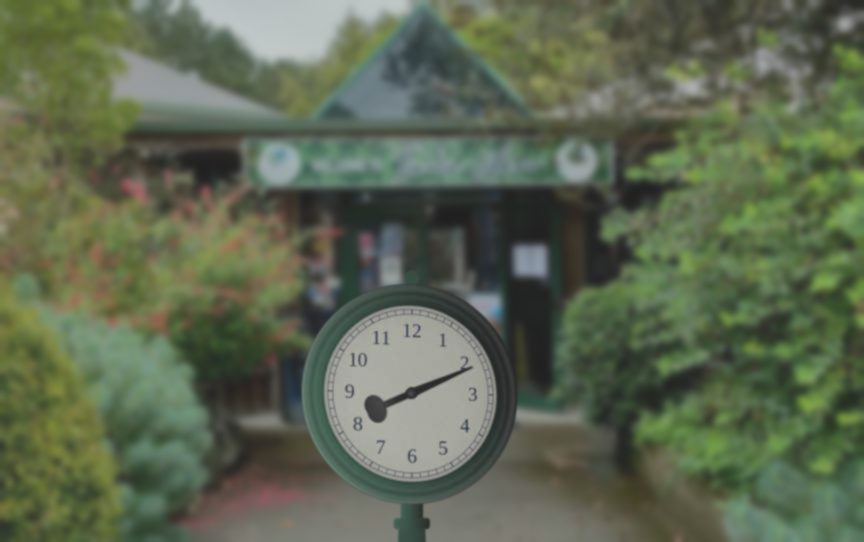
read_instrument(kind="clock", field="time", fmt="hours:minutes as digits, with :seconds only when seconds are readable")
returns 8:11
